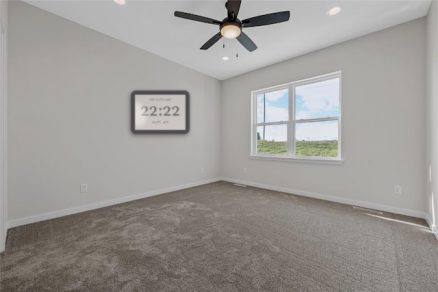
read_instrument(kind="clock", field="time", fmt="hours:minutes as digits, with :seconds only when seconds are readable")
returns 22:22
